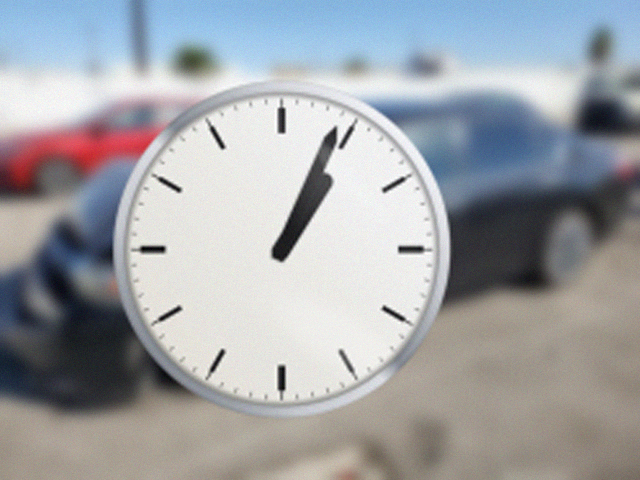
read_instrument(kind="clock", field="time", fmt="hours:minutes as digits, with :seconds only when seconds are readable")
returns 1:04
